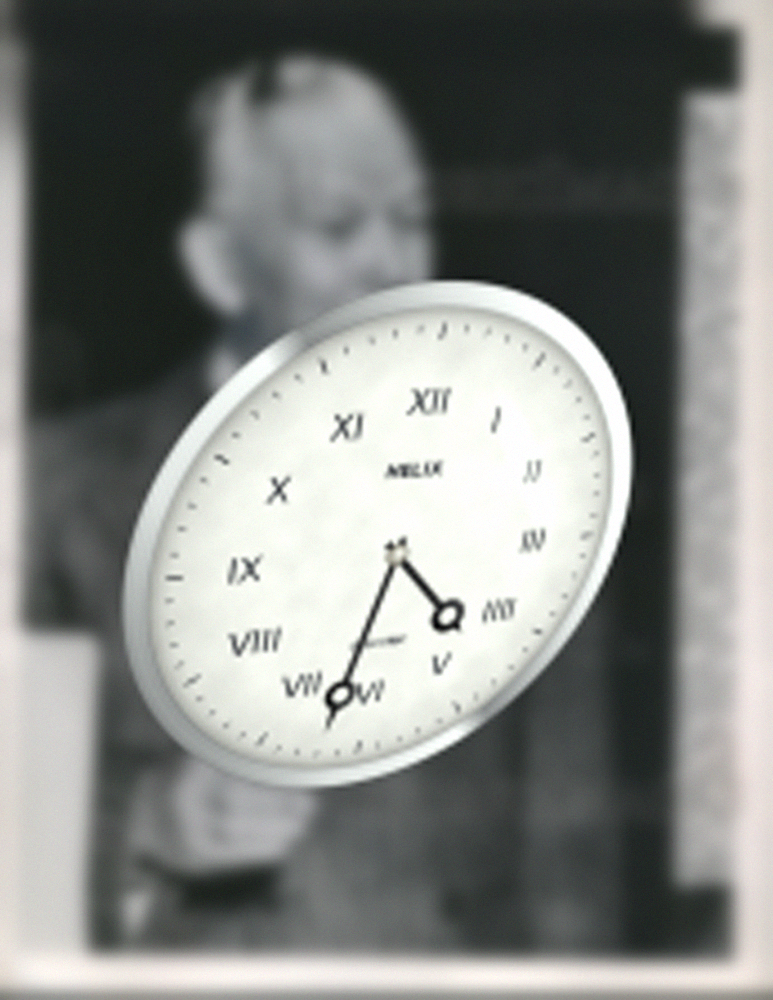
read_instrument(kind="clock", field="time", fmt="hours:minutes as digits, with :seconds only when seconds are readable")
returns 4:32
